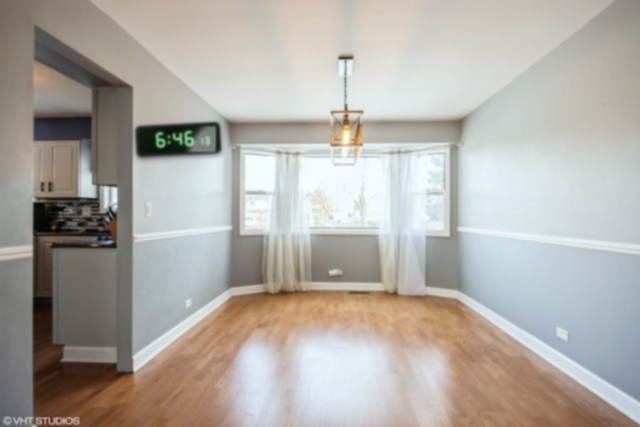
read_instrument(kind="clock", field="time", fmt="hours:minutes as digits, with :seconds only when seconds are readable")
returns 6:46
